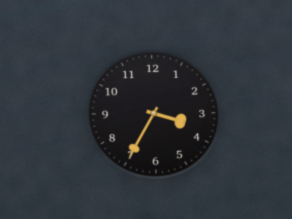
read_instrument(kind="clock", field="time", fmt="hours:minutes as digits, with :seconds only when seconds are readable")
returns 3:35
